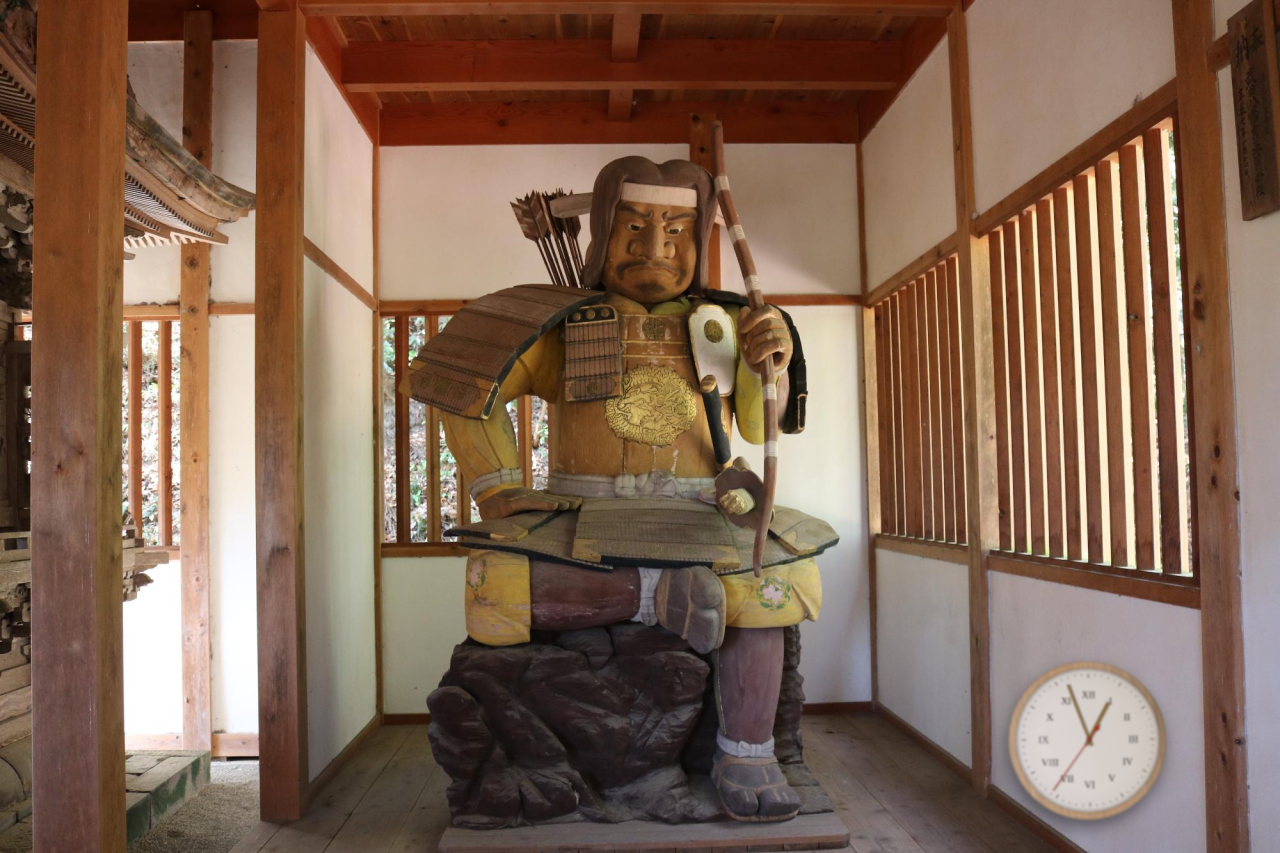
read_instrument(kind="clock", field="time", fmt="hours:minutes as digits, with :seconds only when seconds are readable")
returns 12:56:36
